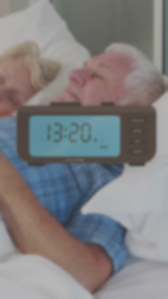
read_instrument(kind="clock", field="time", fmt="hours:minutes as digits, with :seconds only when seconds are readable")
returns 13:20
